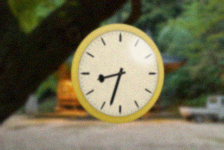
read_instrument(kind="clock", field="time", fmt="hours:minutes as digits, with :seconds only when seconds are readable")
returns 8:33
